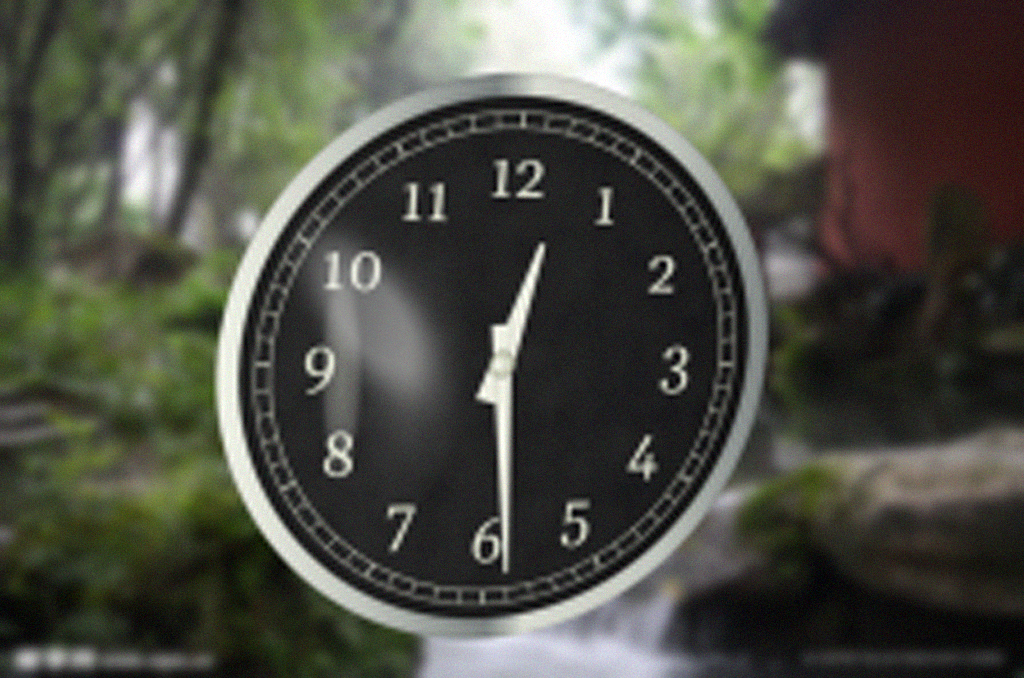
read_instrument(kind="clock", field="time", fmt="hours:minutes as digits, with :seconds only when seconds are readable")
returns 12:29
